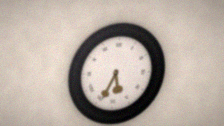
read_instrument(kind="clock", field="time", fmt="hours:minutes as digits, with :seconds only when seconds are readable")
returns 5:34
